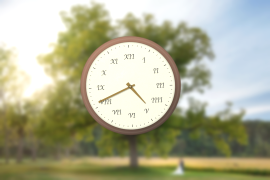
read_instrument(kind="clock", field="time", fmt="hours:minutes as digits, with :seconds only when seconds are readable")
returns 4:41
